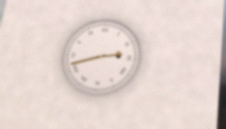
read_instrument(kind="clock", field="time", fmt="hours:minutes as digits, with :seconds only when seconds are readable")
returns 2:42
